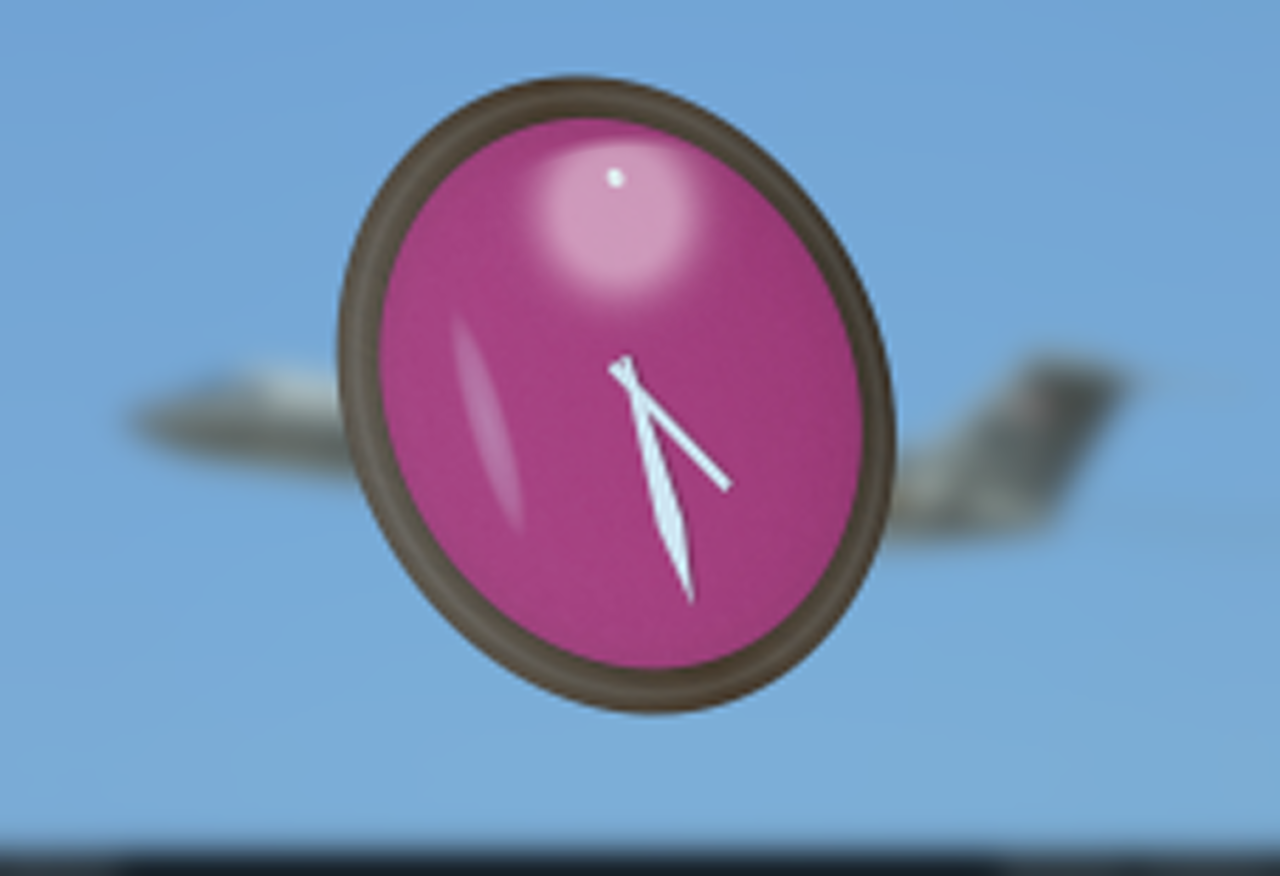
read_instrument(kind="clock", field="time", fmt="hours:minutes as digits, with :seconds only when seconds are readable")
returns 4:28
